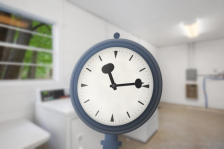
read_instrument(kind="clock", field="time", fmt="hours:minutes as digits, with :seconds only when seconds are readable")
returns 11:14
